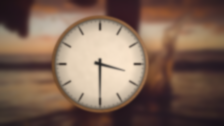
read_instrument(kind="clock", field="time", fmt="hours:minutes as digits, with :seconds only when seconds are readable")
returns 3:30
